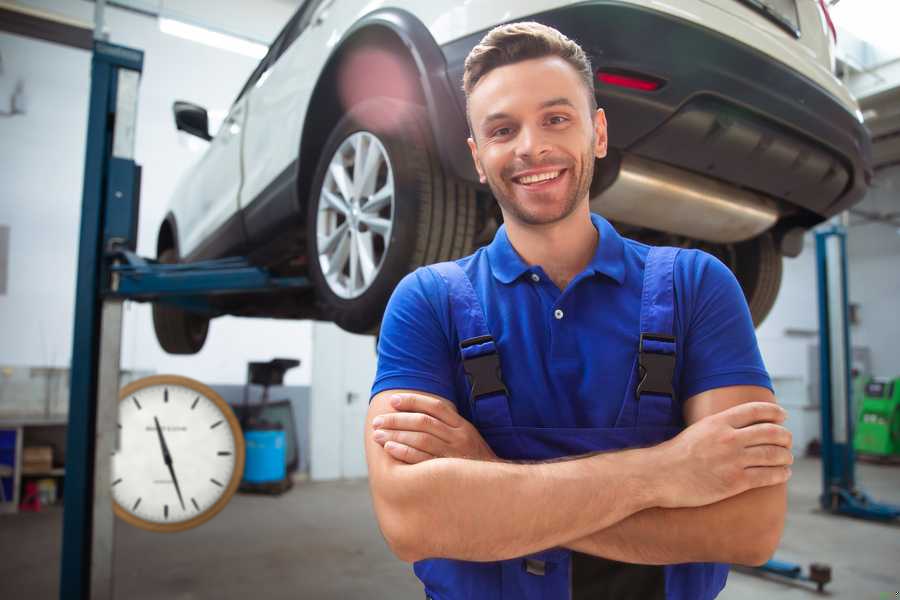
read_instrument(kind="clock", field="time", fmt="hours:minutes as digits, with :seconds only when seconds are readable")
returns 11:27
